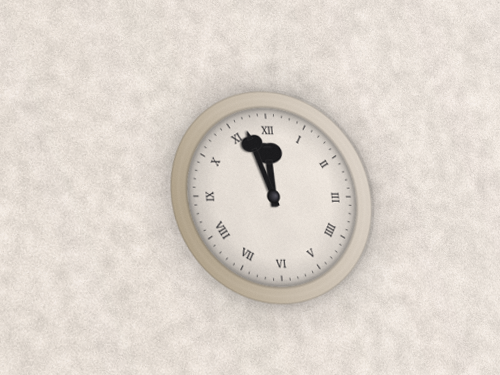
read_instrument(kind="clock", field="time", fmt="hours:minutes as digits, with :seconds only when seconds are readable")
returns 11:57
